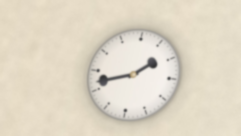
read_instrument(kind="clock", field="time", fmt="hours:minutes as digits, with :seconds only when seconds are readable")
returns 1:42
